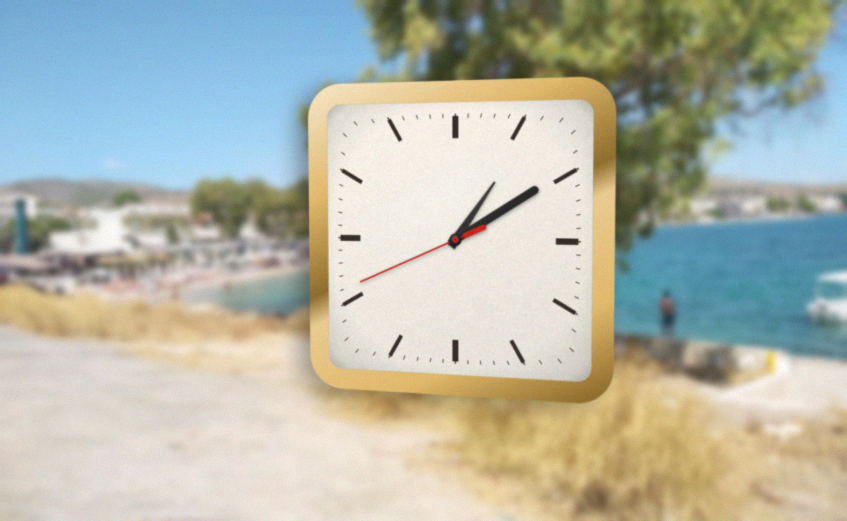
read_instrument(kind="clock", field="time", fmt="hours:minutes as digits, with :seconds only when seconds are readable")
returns 1:09:41
